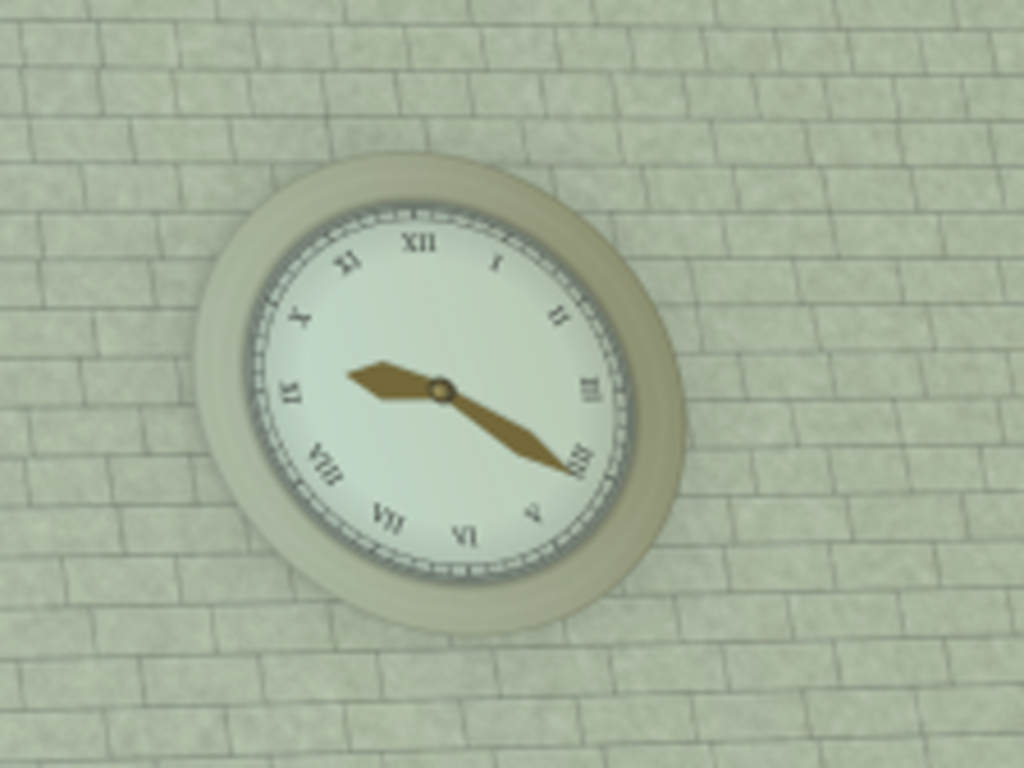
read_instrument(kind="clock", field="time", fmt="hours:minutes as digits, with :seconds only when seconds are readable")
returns 9:21
